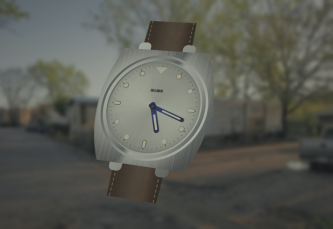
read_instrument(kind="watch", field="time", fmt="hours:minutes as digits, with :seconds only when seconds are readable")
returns 5:18
